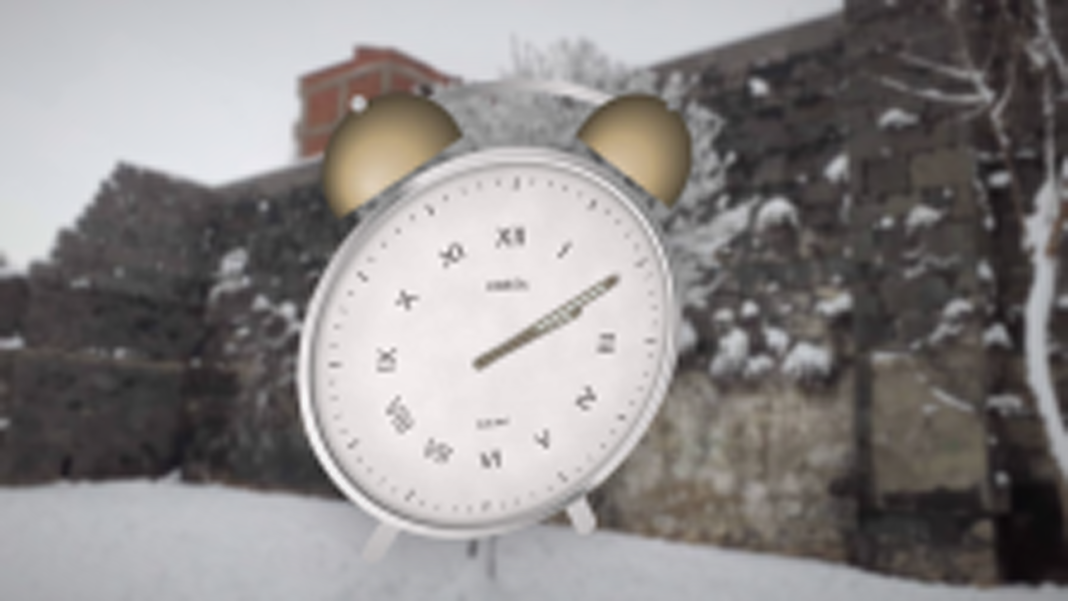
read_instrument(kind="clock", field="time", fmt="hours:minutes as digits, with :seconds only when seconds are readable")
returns 2:10
